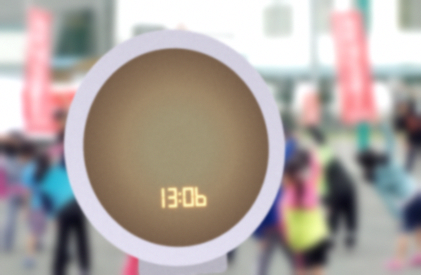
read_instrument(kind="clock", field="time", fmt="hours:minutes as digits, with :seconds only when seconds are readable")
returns 13:06
